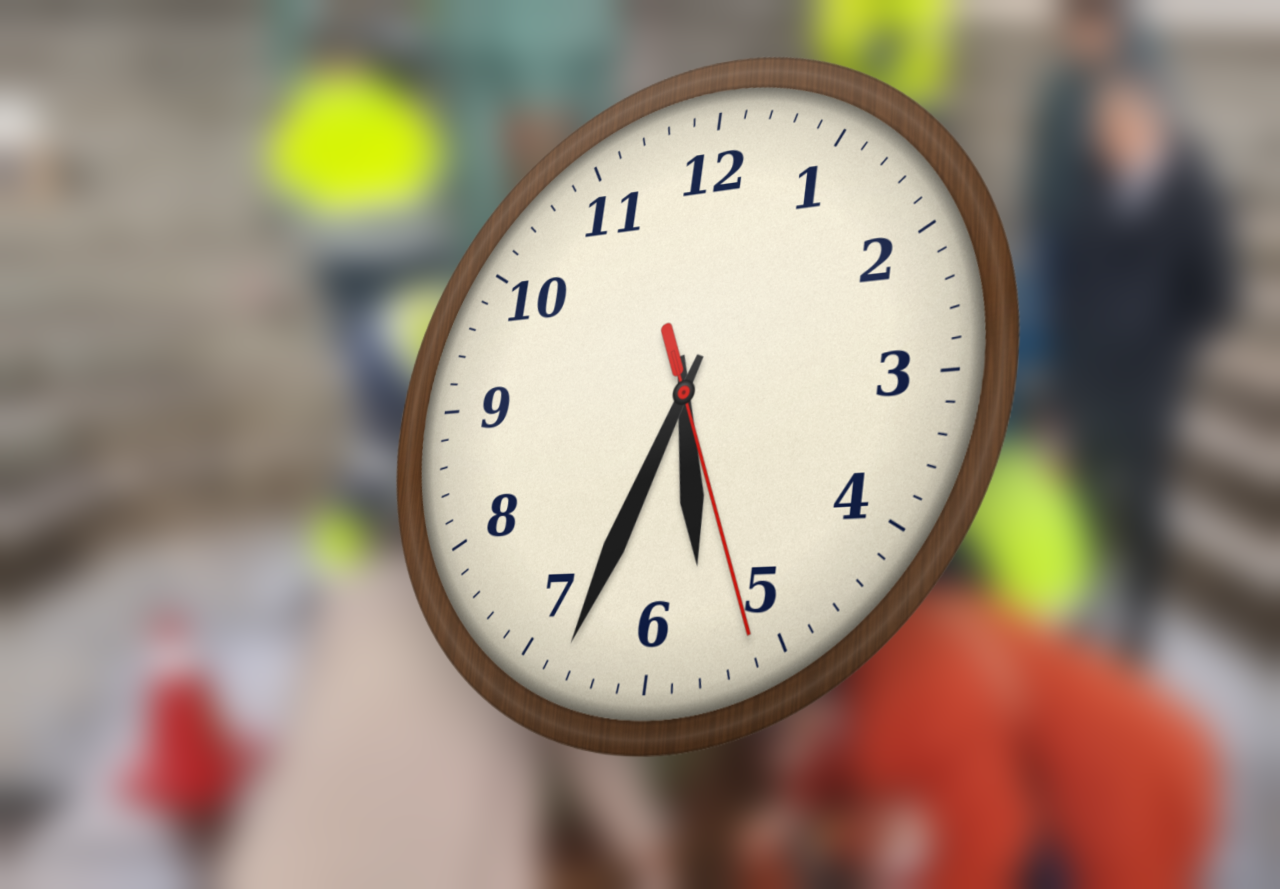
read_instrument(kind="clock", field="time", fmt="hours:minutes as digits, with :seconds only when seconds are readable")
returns 5:33:26
